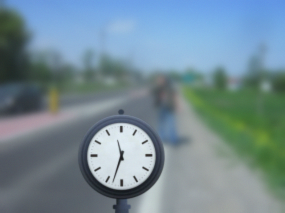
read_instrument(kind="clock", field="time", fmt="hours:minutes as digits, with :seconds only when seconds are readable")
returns 11:33
